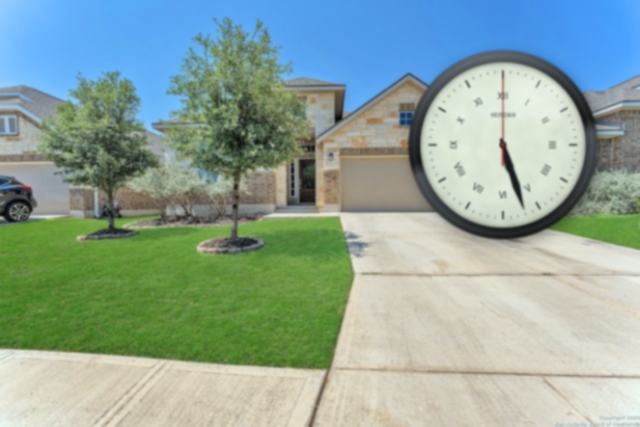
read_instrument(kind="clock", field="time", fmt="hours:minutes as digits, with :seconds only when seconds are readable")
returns 5:27:00
